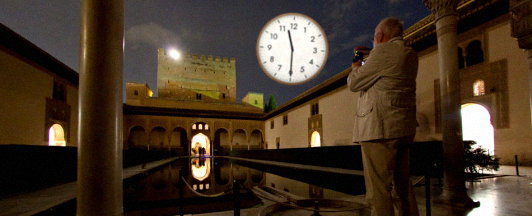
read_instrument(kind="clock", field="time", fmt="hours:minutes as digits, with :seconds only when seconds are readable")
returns 11:30
